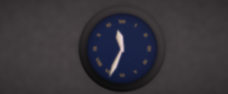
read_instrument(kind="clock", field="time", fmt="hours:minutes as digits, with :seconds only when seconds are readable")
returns 11:34
